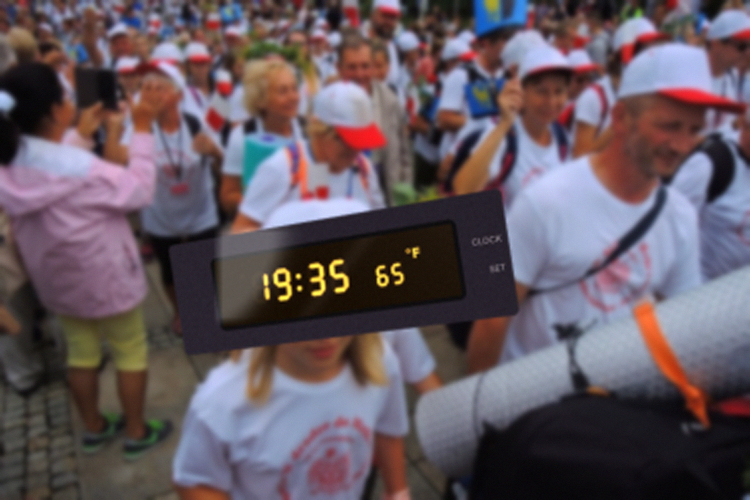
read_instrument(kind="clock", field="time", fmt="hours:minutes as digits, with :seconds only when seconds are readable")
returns 19:35
